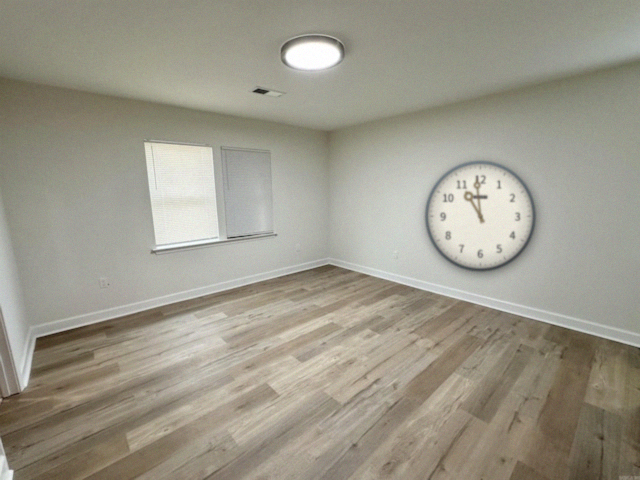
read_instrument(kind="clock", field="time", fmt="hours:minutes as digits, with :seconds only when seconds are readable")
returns 10:59
